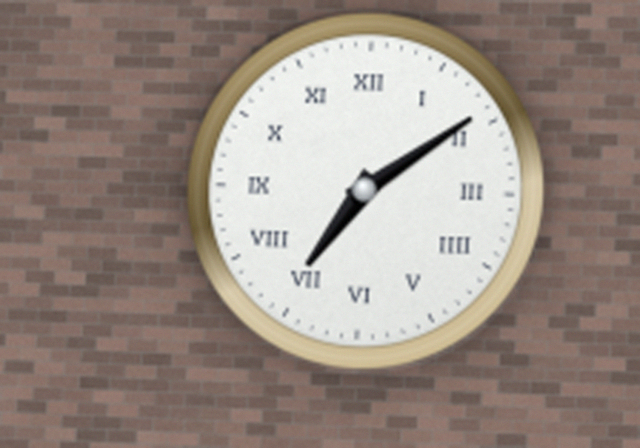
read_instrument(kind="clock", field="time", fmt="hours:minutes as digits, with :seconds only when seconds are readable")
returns 7:09
